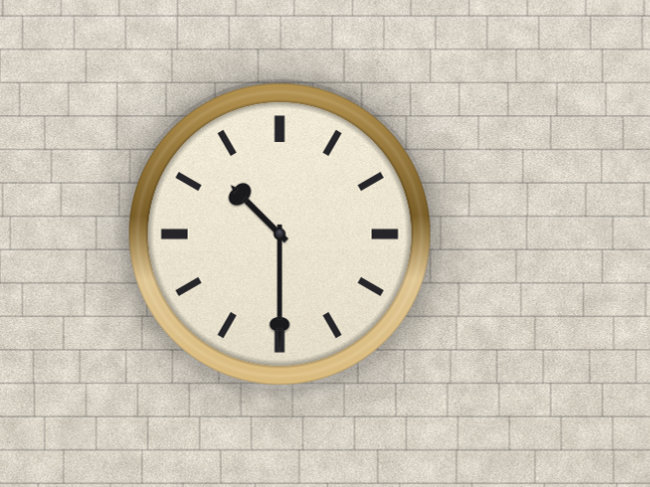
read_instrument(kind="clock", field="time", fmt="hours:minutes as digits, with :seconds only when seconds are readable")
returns 10:30
